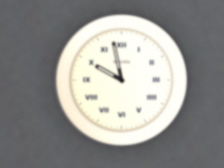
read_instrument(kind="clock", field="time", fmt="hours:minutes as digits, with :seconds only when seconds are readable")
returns 9:58
